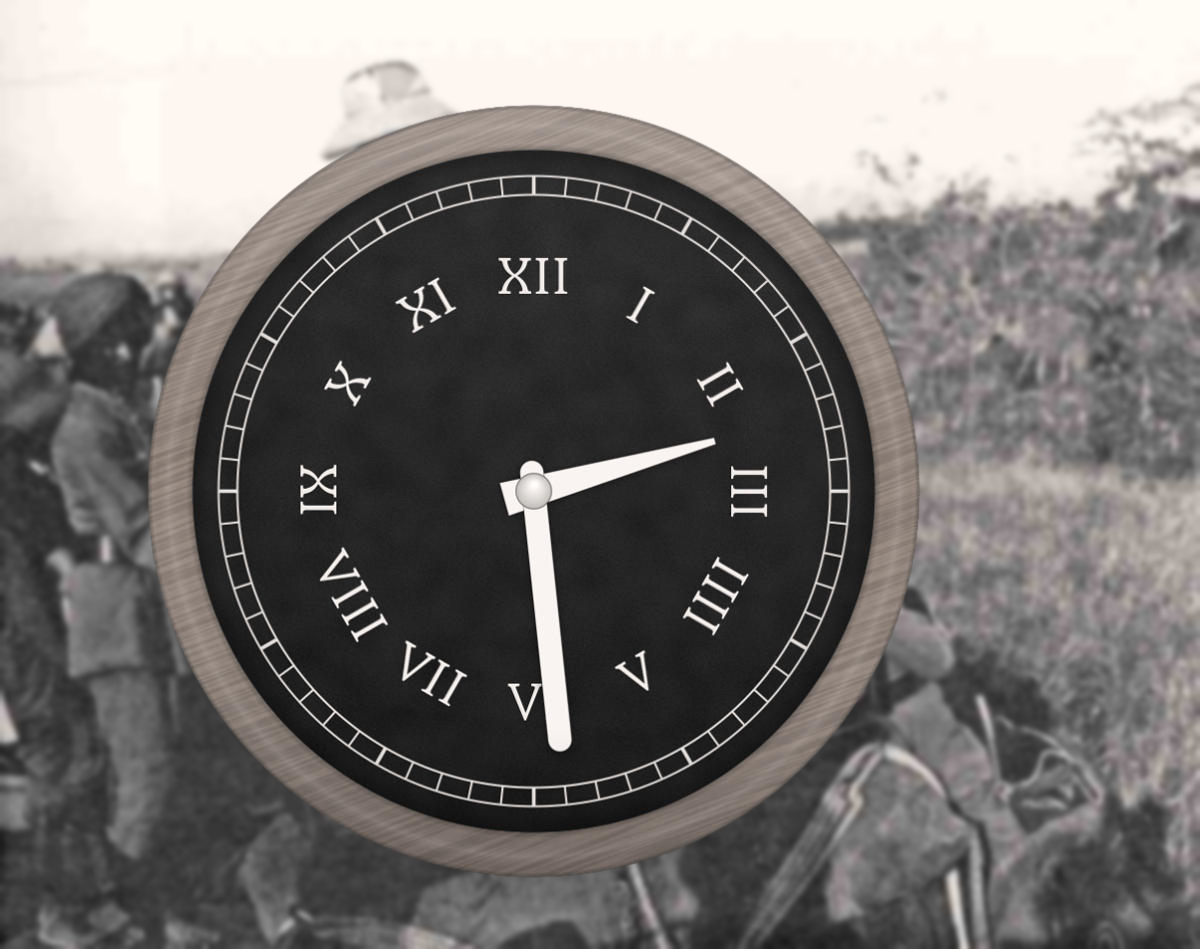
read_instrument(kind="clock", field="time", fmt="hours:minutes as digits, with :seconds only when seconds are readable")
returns 2:29
